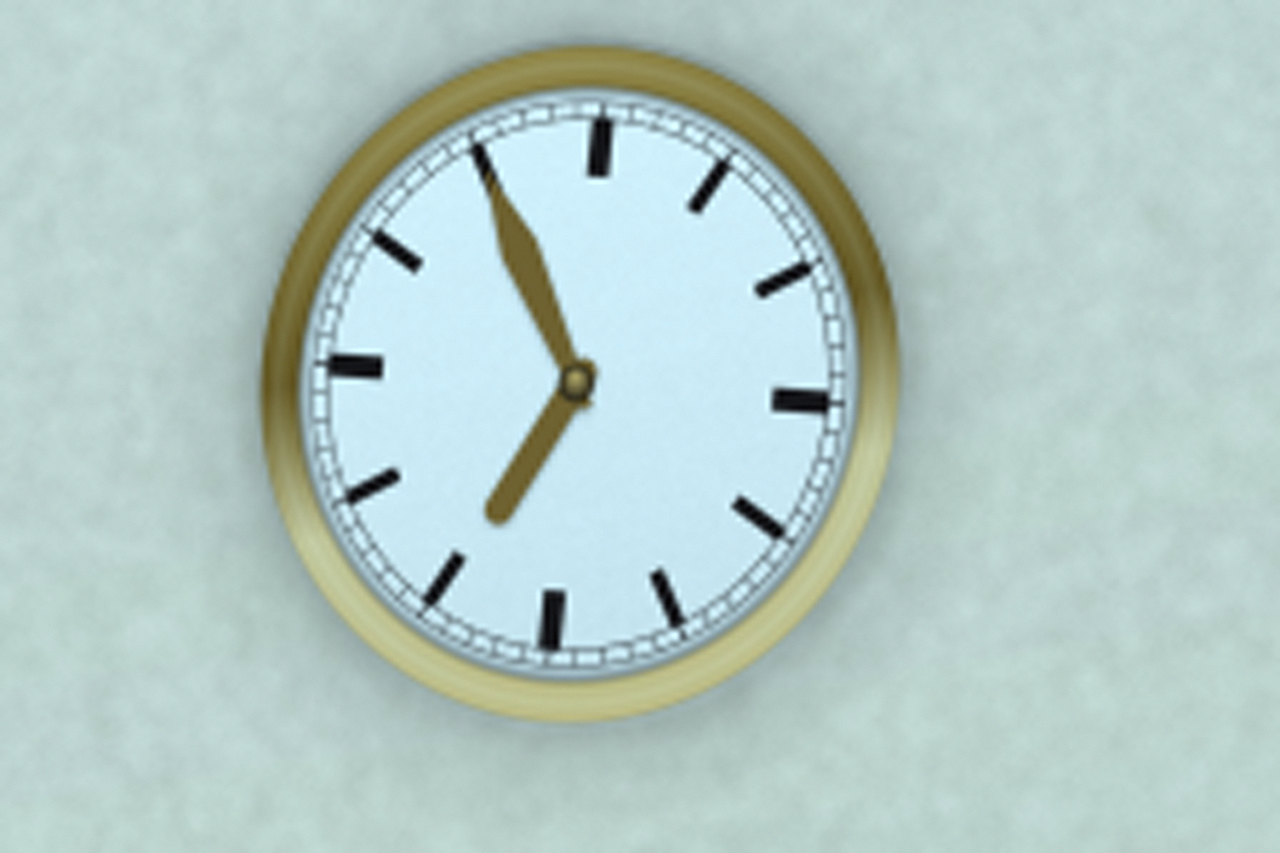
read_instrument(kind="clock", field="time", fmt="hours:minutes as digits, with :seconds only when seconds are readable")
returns 6:55
